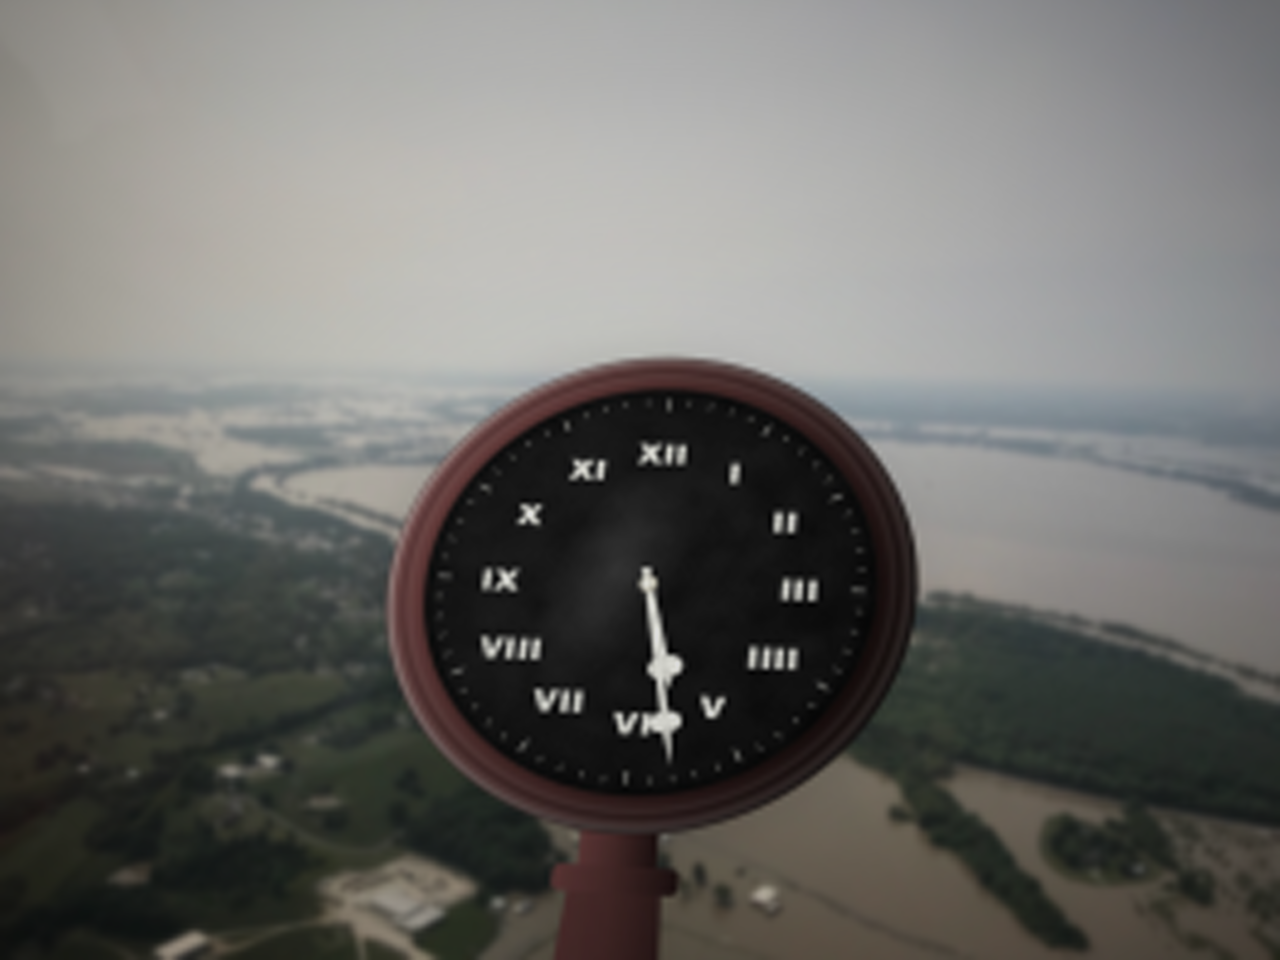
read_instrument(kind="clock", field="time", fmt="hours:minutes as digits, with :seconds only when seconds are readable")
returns 5:28
